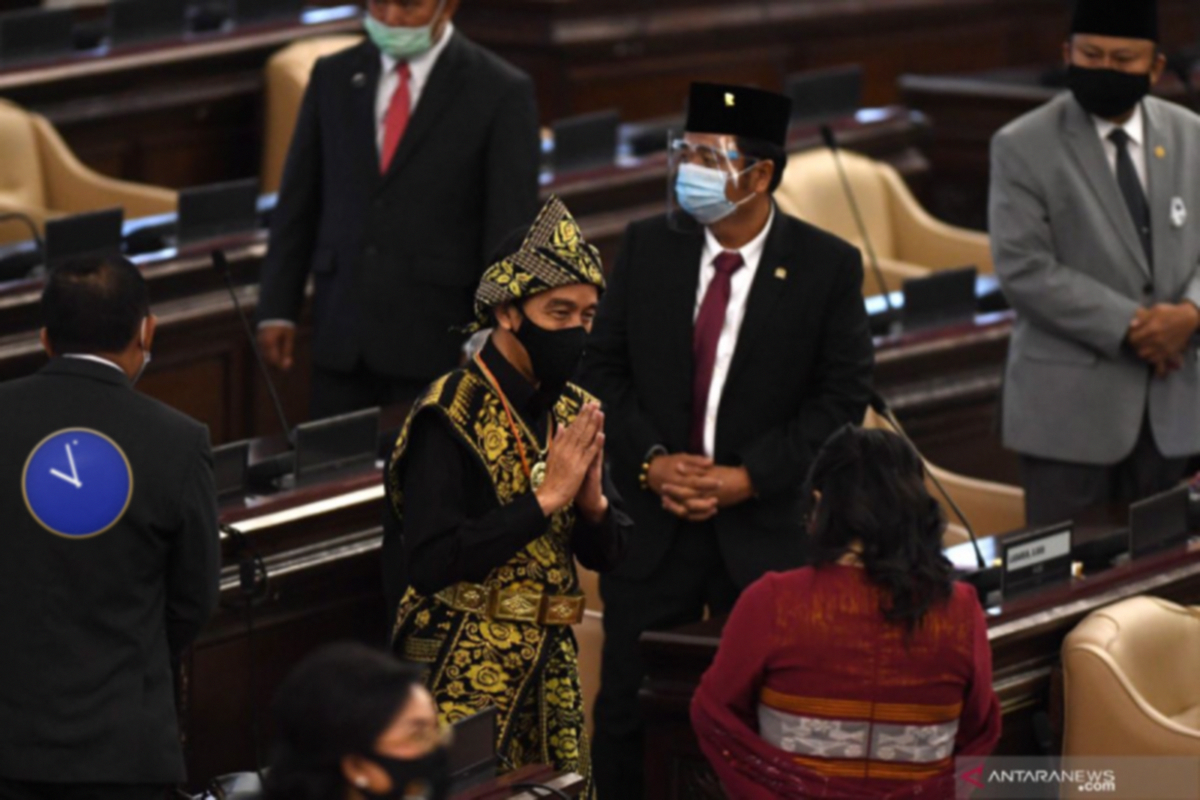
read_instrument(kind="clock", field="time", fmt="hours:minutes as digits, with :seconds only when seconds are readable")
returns 9:58
